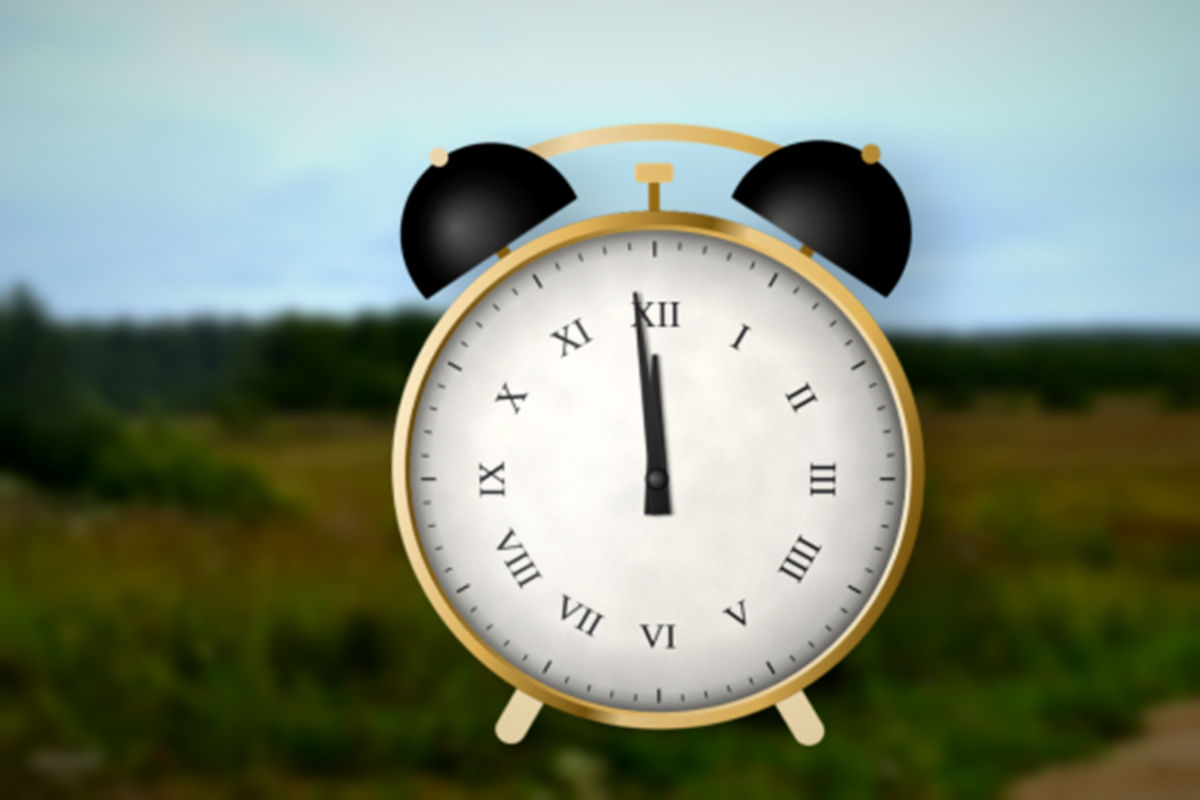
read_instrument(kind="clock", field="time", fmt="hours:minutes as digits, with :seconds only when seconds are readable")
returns 11:59
